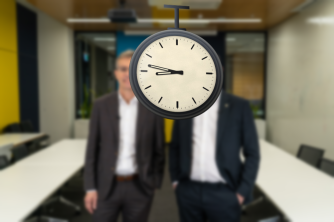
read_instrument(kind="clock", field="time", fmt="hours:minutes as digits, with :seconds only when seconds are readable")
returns 8:47
